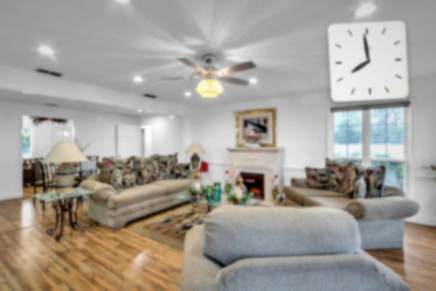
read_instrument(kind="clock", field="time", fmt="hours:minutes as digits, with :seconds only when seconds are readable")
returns 7:59
